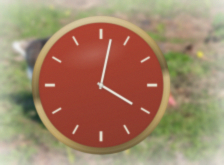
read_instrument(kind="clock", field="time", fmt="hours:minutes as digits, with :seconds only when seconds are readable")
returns 4:02
